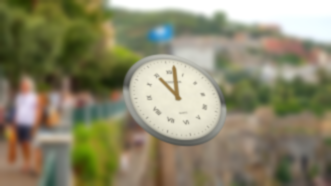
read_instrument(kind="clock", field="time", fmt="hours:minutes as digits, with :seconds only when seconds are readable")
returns 11:02
